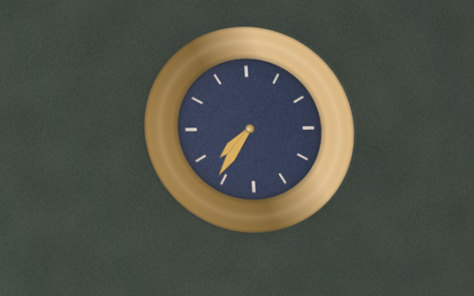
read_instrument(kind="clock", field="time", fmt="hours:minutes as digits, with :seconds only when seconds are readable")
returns 7:36
